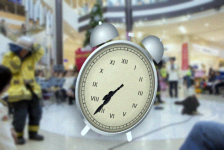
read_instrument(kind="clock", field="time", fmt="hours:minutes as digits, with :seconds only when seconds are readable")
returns 7:36
